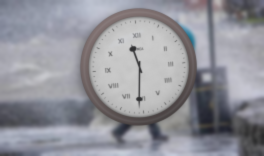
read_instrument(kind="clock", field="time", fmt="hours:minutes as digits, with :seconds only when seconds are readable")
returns 11:31
